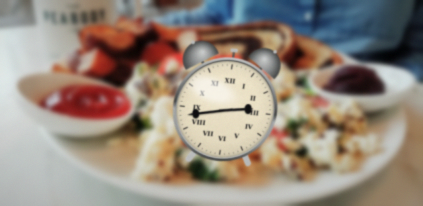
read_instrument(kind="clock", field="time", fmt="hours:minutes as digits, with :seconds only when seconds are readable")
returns 2:43
